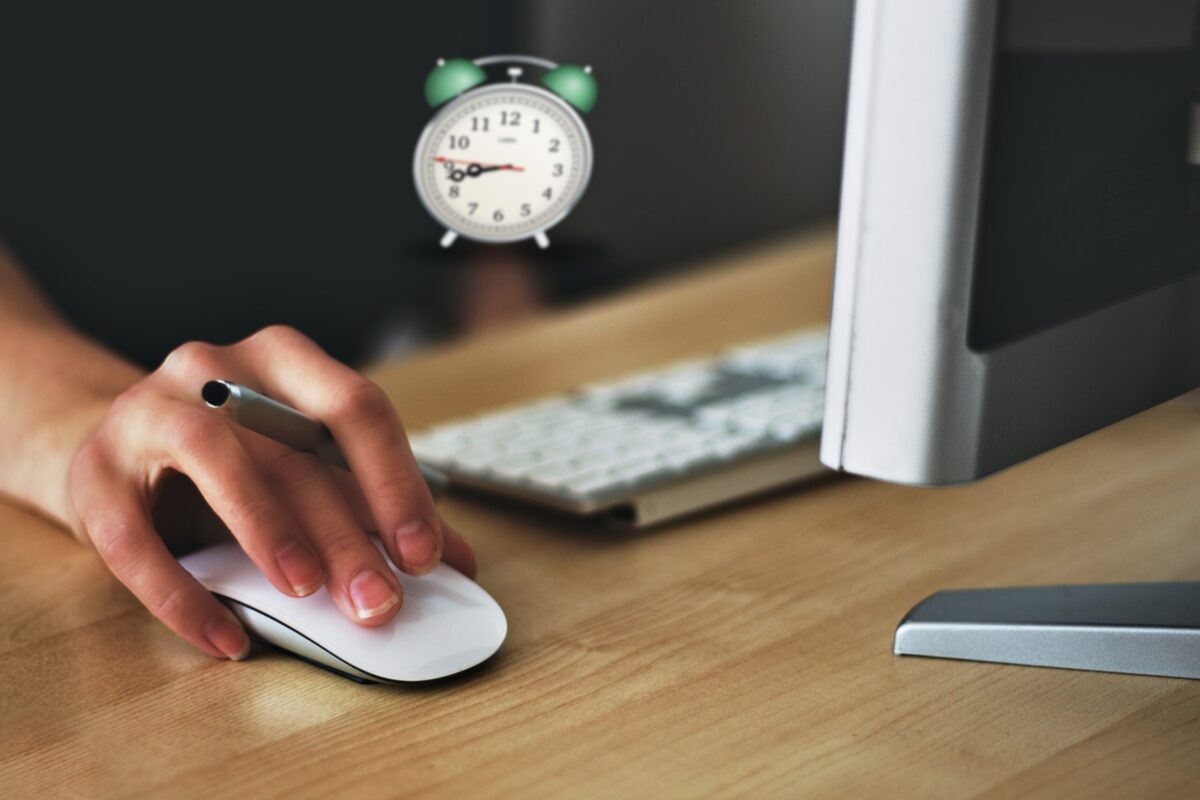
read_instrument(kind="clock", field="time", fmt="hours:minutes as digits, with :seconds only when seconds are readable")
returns 8:42:46
